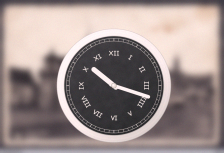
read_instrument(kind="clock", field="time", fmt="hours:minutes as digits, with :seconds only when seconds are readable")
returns 10:18
